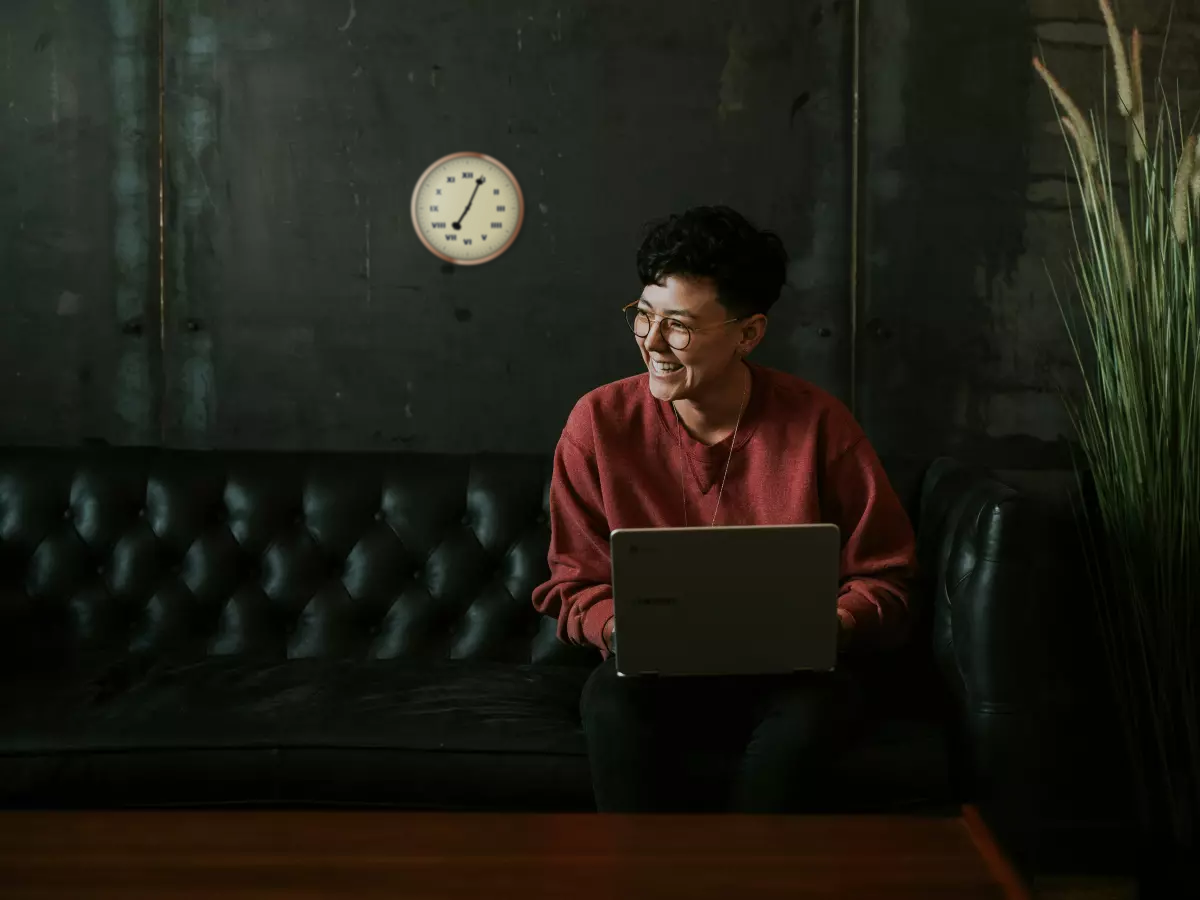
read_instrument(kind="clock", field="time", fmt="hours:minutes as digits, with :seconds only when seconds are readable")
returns 7:04
